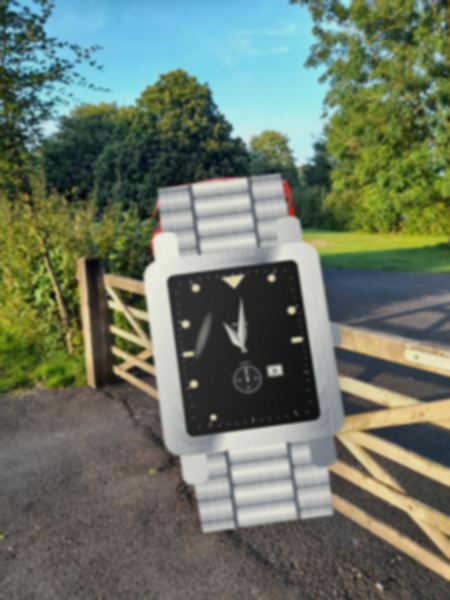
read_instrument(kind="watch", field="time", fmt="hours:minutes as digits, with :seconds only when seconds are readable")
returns 11:01
